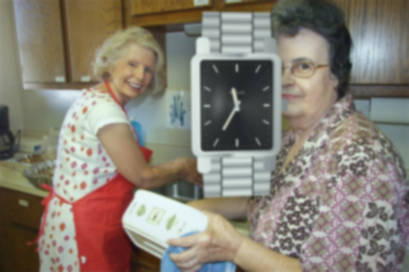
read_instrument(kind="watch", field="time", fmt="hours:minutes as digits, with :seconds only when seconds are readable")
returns 11:35
